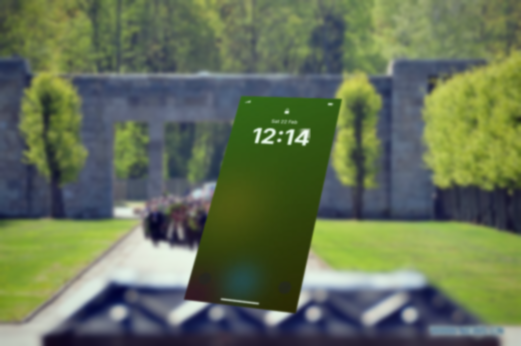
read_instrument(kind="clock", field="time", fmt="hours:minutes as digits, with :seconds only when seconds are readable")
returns 12:14
